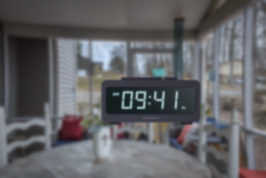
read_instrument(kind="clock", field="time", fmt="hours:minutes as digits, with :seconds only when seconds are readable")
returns 9:41
